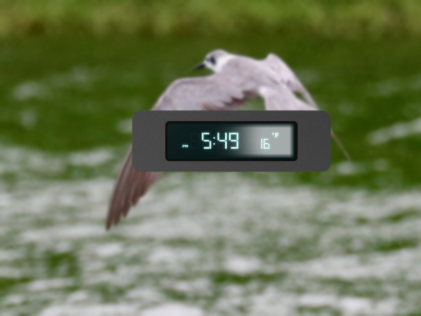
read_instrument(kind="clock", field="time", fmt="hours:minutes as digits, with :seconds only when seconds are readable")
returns 5:49
